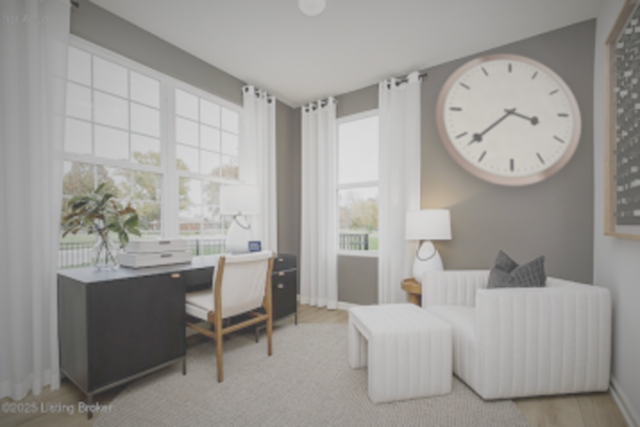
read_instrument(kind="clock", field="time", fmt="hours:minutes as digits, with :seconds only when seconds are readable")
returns 3:38
